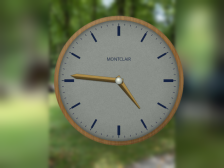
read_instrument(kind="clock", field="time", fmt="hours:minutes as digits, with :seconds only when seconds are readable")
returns 4:46
